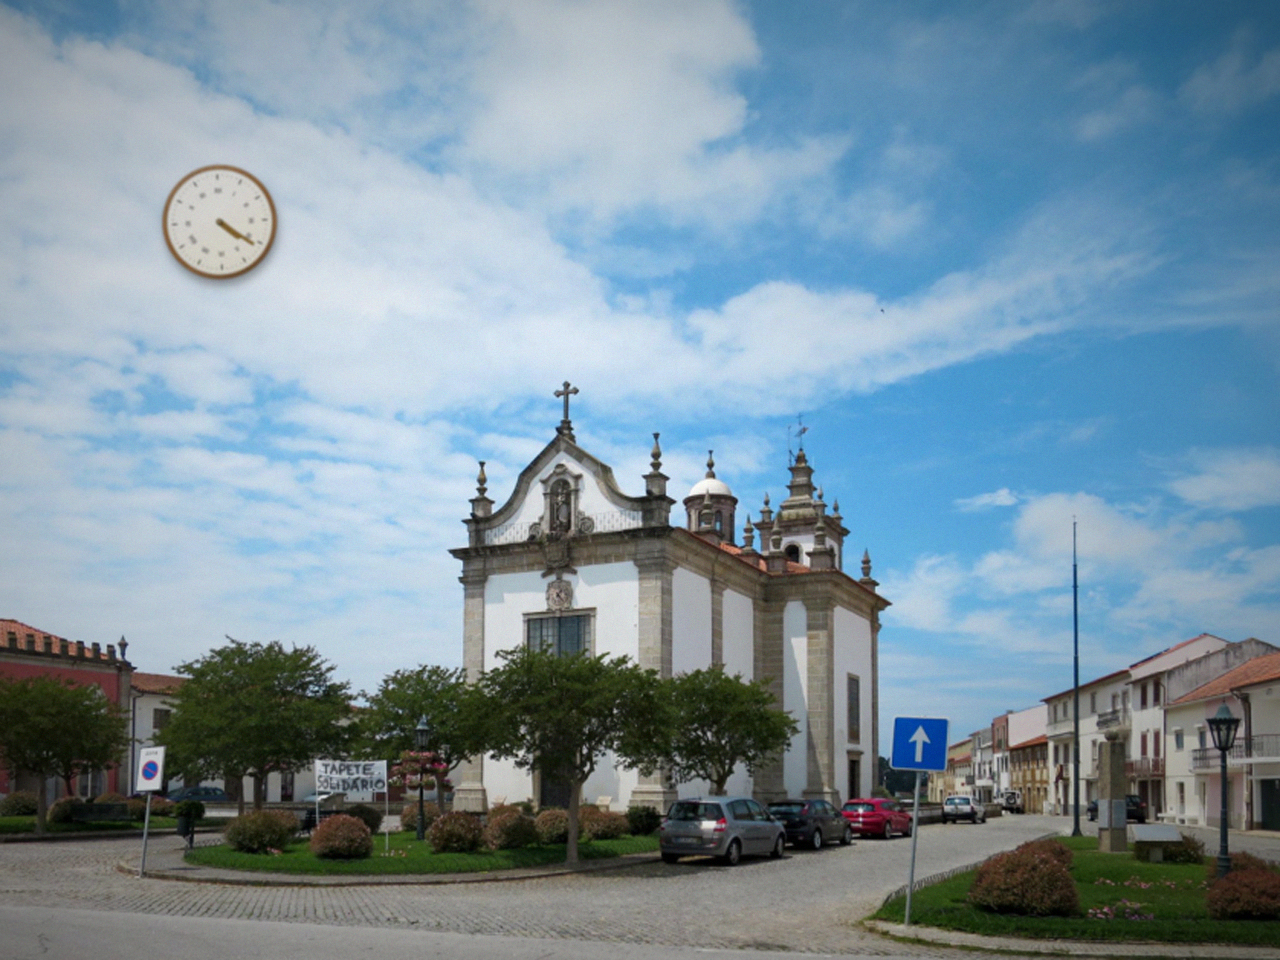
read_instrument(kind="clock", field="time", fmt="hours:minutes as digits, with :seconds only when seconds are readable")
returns 4:21
